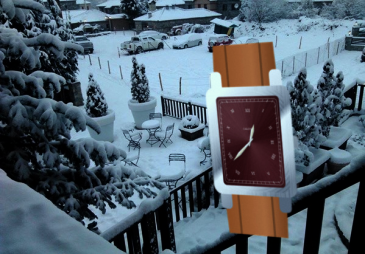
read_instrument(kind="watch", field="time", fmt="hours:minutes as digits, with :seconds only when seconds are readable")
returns 12:38
